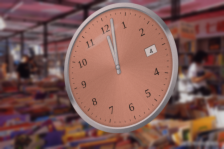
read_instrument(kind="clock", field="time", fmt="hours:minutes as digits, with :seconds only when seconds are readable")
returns 12:02
